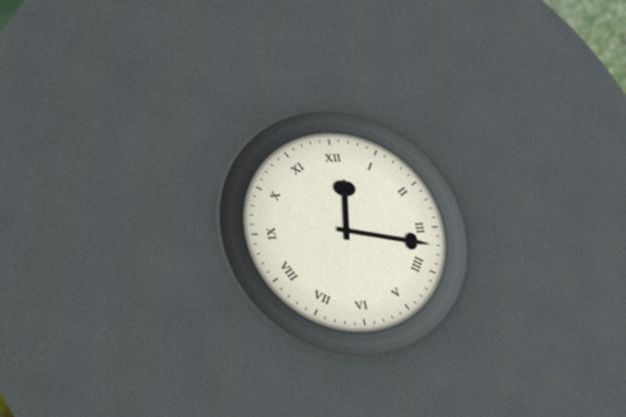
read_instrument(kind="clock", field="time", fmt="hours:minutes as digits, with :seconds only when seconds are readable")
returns 12:17
